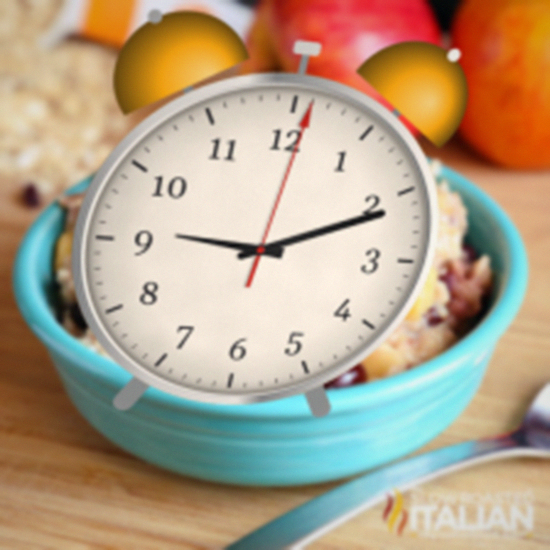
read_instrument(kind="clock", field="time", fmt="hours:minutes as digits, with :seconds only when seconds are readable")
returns 9:11:01
